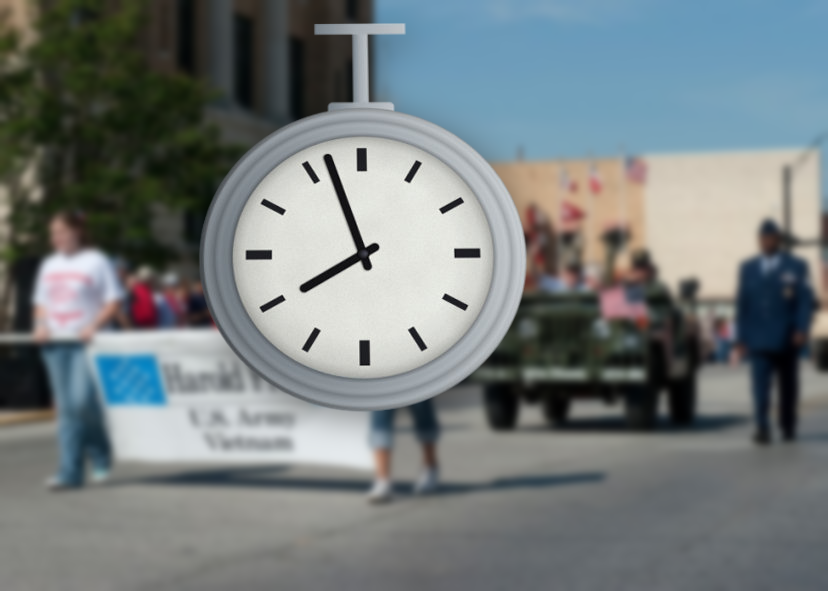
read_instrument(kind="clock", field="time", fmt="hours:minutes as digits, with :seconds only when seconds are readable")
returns 7:57
